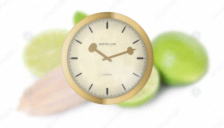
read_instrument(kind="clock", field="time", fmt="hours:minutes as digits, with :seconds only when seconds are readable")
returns 10:12
